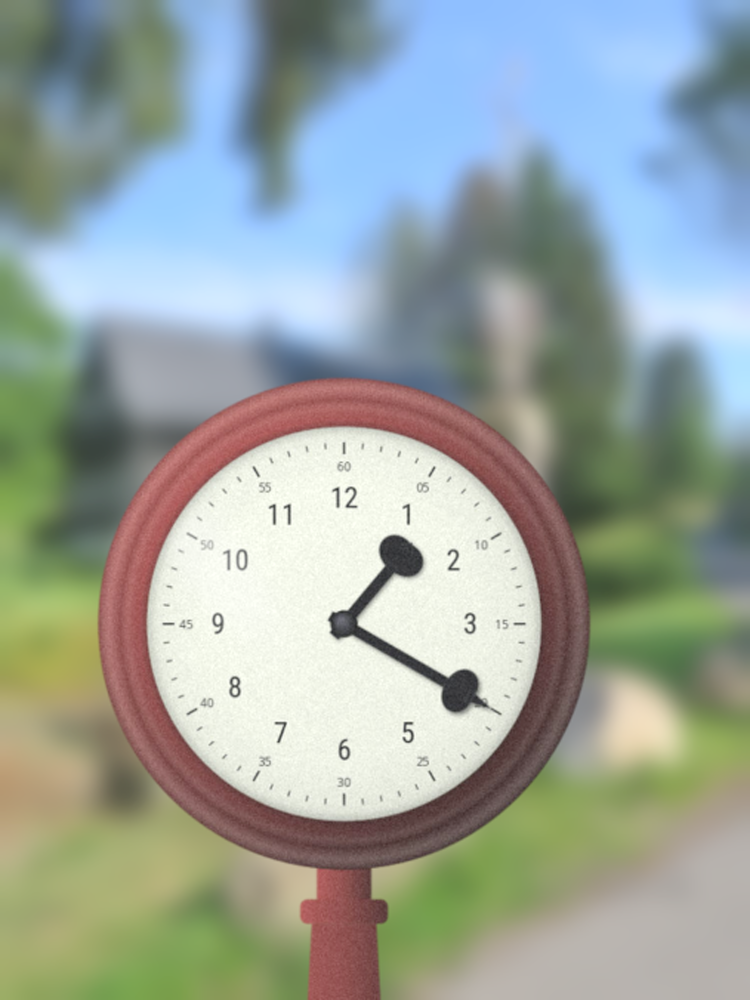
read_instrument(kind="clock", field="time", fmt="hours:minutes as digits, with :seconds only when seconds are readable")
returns 1:20
